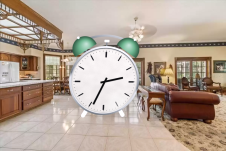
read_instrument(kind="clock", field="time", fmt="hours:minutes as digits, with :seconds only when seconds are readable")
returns 2:34
